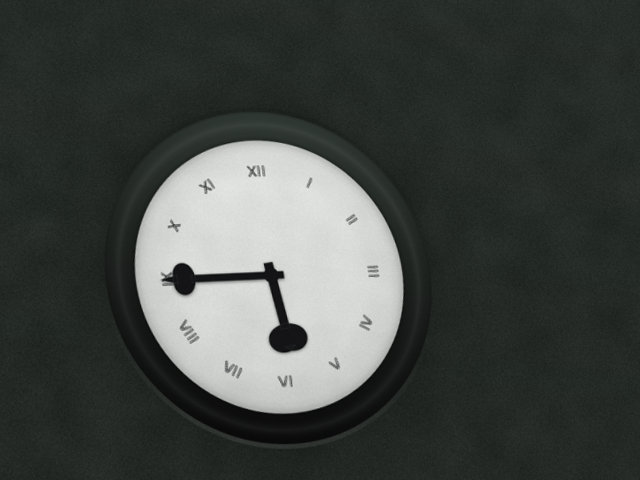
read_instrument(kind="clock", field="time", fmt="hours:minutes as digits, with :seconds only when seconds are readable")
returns 5:45
